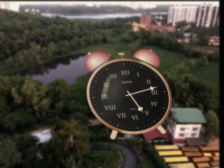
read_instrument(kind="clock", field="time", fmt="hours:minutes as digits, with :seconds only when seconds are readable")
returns 5:13
